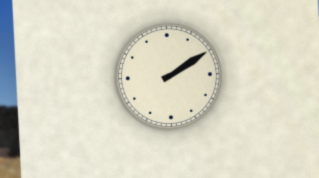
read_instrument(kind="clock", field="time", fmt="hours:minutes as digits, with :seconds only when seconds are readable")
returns 2:10
